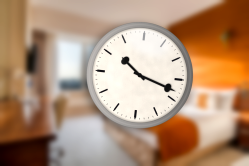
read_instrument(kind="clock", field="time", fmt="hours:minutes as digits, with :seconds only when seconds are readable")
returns 10:18
